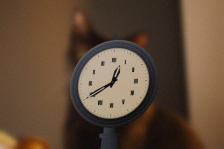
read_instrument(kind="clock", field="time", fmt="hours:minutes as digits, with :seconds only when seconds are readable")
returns 12:40
